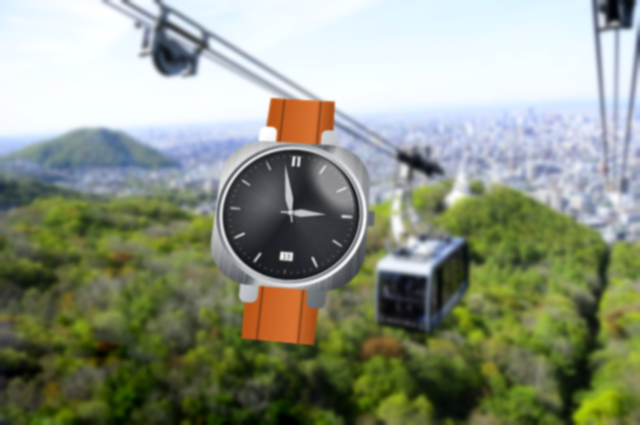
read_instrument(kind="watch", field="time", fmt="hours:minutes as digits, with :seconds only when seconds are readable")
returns 2:58
